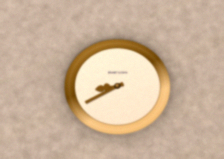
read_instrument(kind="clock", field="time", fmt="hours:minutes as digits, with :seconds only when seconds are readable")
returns 8:40
